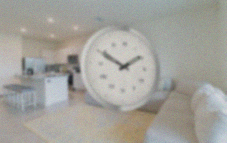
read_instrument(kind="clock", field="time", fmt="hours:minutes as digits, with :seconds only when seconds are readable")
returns 1:49
